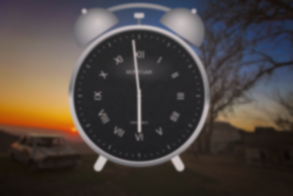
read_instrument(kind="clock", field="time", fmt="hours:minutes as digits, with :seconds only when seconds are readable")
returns 5:59
